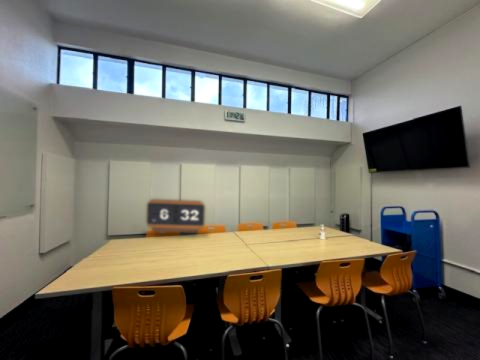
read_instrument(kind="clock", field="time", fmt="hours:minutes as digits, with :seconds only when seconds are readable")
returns 6:32
